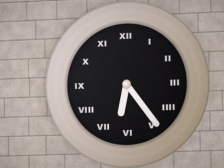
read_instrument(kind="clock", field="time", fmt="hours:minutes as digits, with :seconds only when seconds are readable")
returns 6:24
